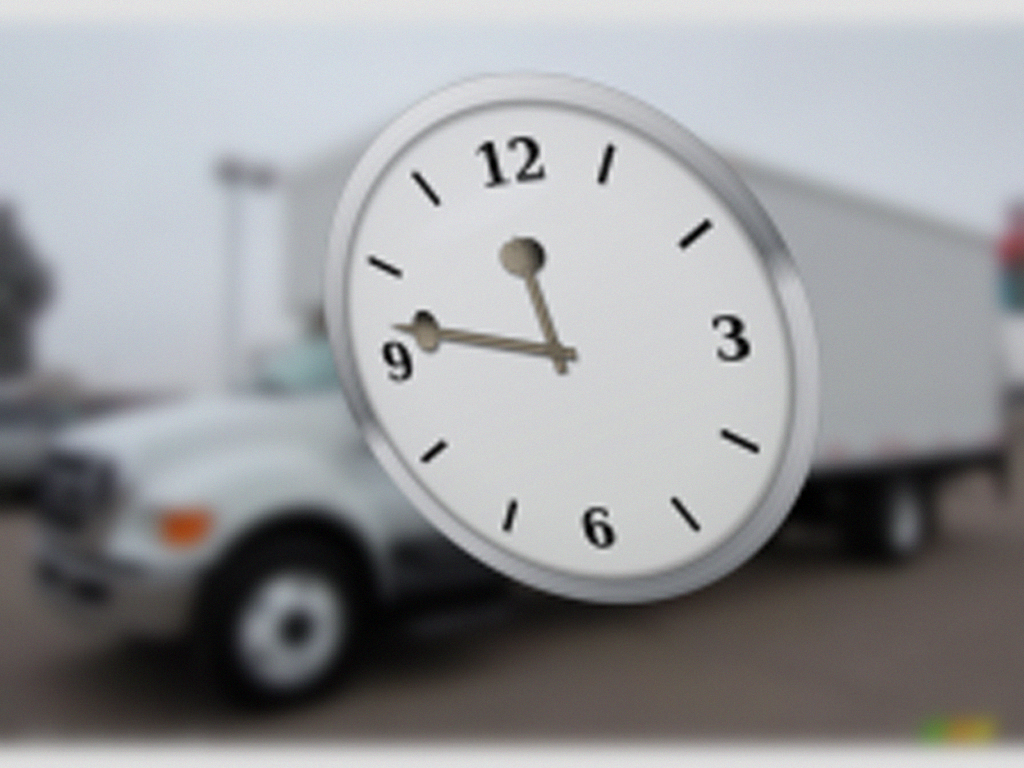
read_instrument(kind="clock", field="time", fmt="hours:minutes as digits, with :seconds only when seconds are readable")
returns 11:47
